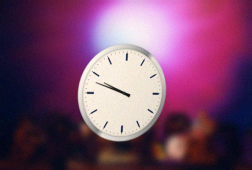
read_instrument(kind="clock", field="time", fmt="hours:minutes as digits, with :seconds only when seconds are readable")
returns 9:48
